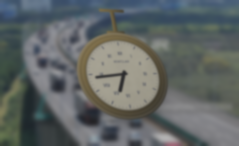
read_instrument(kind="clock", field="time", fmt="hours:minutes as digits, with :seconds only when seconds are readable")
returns 6:44
